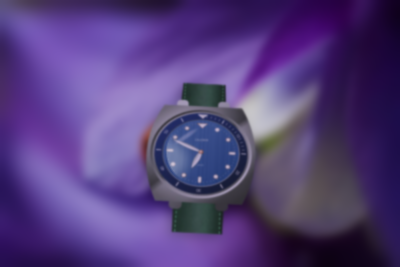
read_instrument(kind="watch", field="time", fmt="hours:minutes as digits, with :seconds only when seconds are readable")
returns 6:49
